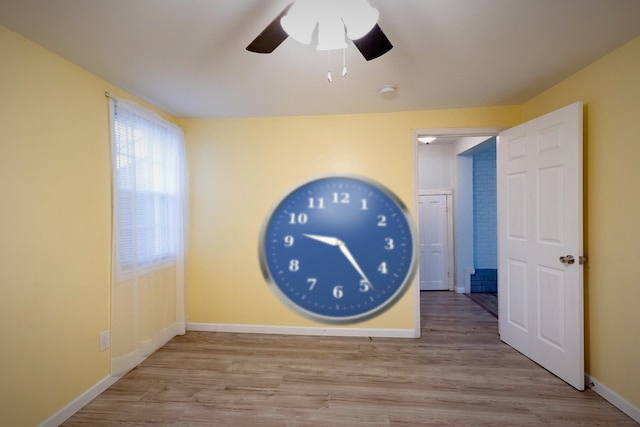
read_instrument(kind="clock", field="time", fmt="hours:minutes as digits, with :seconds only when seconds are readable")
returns 9:24
